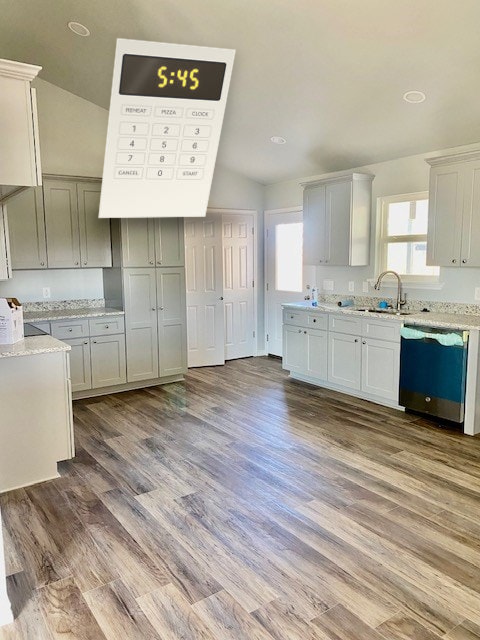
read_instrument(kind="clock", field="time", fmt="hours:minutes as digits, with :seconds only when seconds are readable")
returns 5:45
